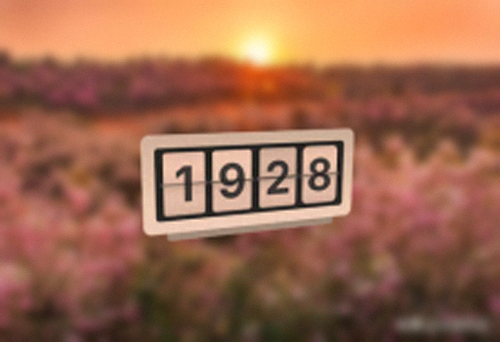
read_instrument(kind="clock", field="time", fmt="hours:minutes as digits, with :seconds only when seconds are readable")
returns 19:28
